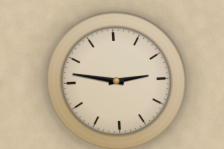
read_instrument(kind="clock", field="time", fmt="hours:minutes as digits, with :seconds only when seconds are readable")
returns 2:47
